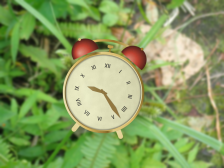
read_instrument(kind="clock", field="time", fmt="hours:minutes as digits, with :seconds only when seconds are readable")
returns 9:23
